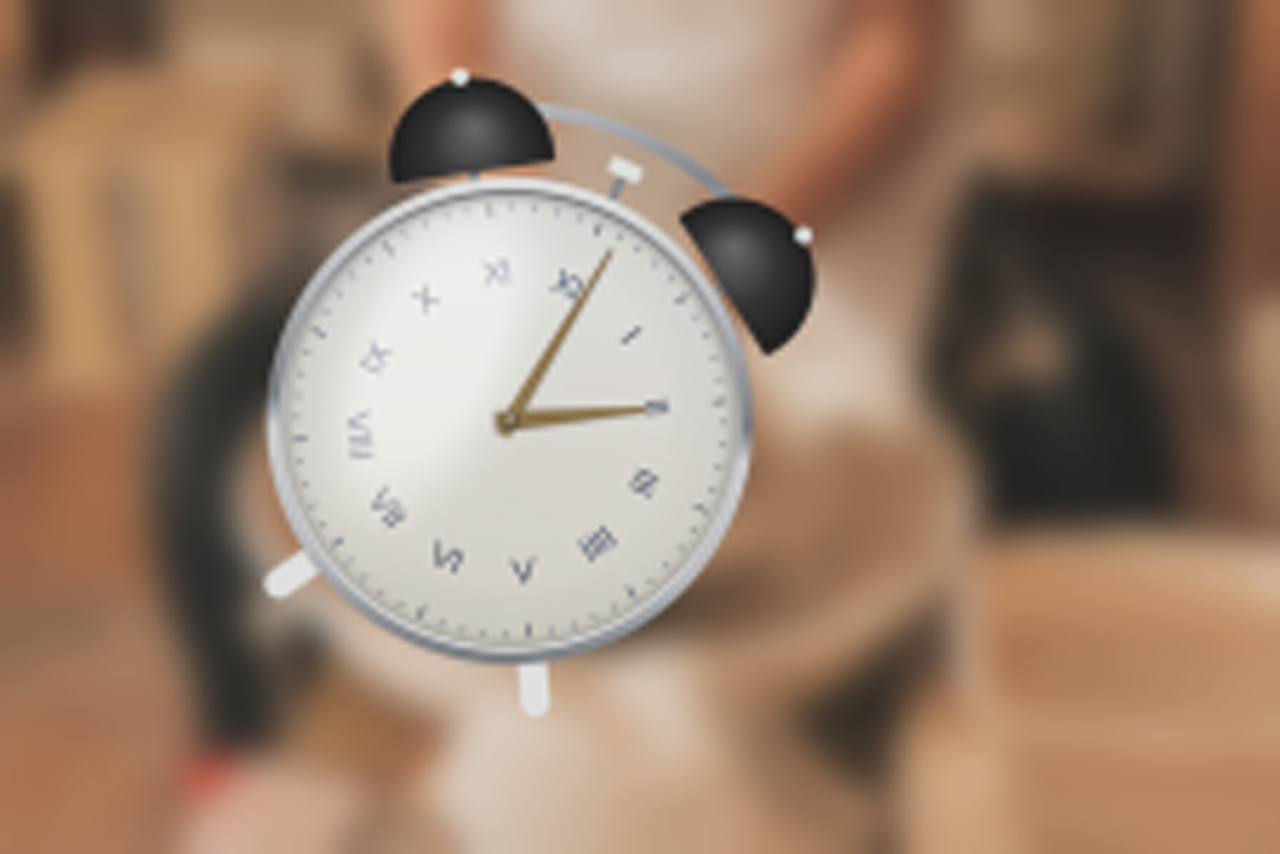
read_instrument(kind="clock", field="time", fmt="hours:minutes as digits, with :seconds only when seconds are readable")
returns 2:01
